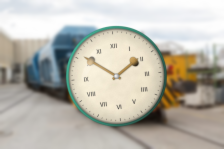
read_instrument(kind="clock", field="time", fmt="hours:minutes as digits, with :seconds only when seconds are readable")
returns 1:51
